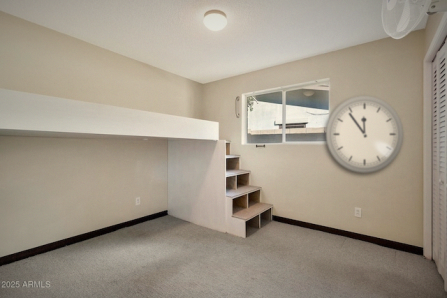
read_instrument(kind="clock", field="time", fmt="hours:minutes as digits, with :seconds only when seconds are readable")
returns 11:54
